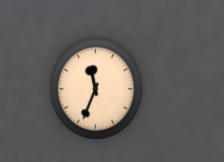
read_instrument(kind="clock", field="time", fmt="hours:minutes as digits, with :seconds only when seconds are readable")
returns 11:34
